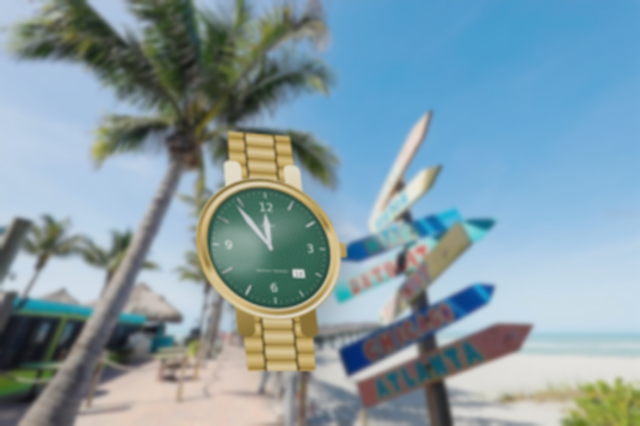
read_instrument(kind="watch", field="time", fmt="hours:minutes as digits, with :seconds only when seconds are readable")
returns 11:54
